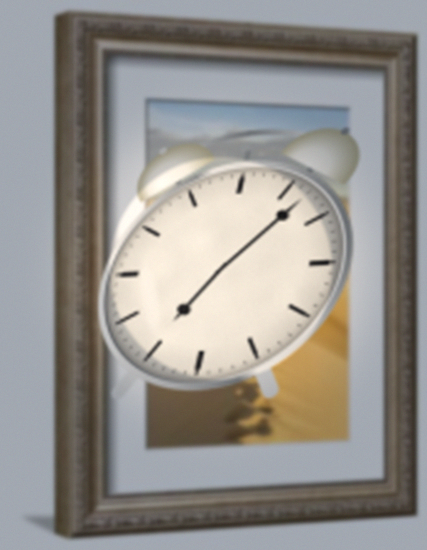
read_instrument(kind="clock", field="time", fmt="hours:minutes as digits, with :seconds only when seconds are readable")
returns 7:07
